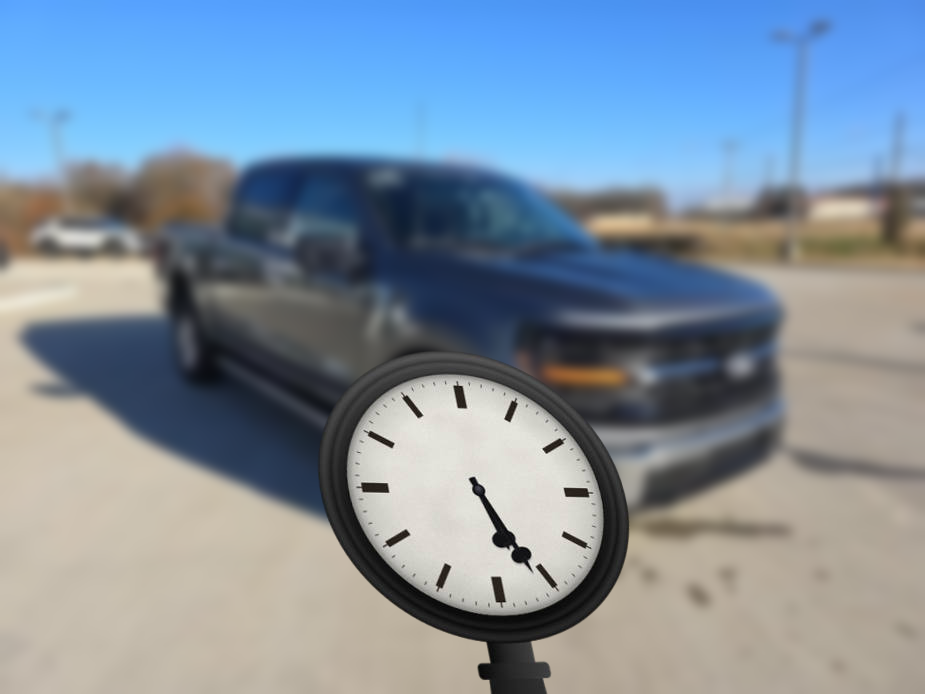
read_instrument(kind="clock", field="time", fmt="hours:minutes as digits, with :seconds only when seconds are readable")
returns 5:26
